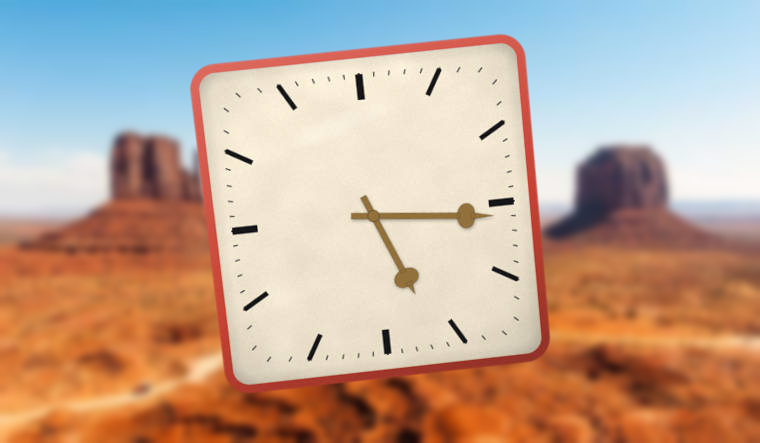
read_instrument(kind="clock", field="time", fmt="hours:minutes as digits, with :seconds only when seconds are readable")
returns 5:16
